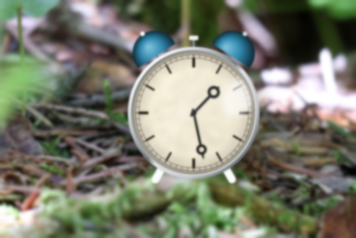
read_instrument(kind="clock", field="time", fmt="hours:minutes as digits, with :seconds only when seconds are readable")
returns 1:28
